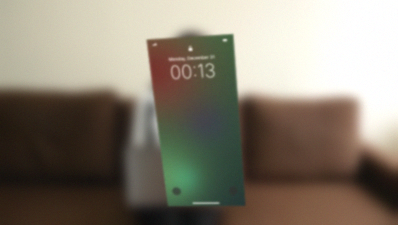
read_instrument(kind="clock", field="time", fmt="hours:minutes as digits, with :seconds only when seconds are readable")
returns 0:13
